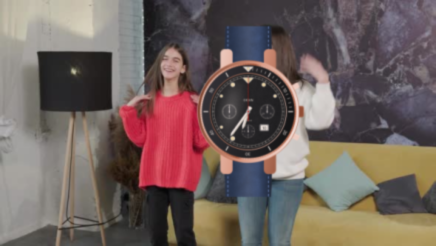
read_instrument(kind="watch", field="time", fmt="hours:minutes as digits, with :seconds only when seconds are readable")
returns 6:36
